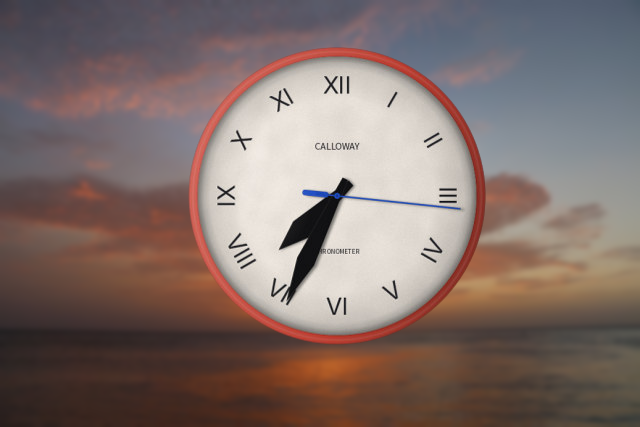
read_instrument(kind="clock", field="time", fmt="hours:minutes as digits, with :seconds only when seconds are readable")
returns 7:34:16
